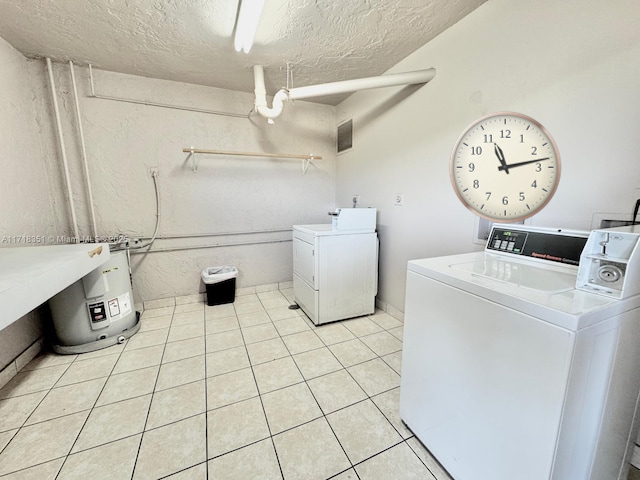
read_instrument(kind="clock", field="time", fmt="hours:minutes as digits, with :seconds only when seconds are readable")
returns 11:13
